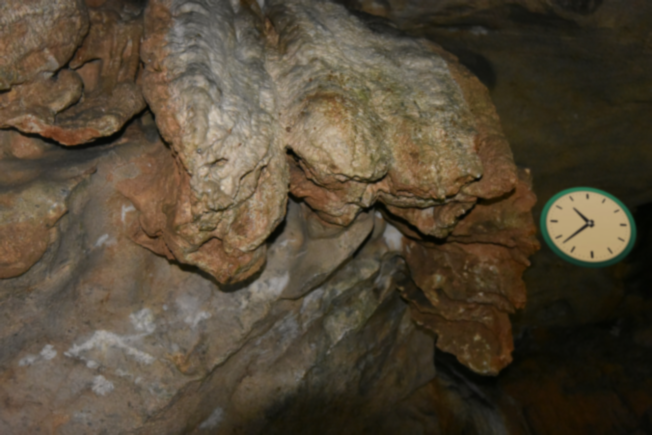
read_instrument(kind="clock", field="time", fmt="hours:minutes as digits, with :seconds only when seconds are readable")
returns 10:38
